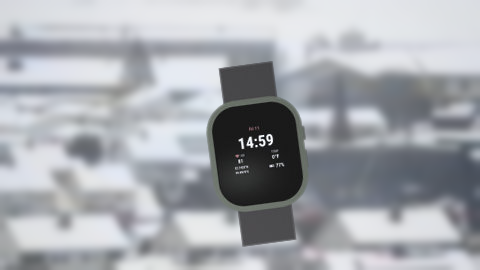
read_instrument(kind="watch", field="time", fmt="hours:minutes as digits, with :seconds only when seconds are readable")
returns 14:59
